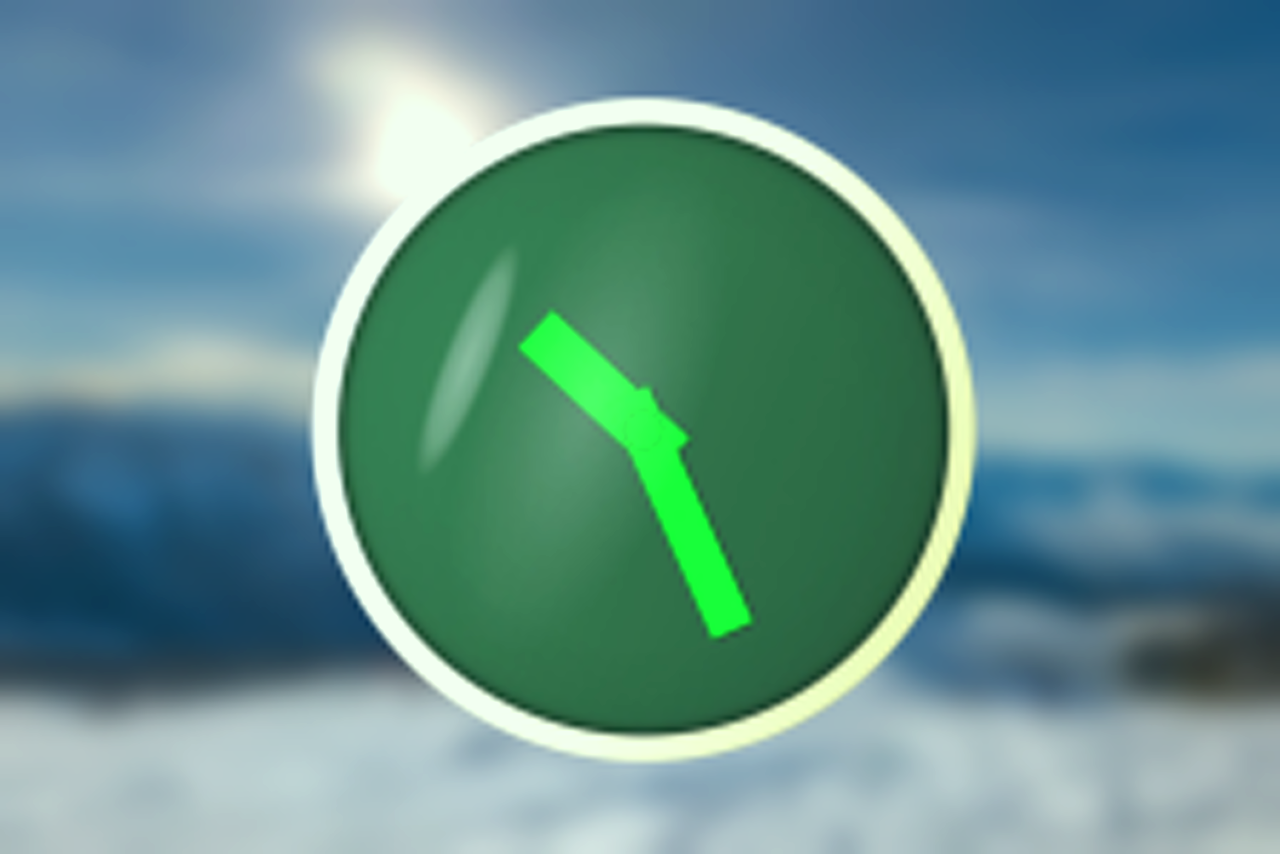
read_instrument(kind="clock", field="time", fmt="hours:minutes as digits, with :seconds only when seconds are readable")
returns 10:26
